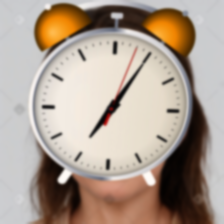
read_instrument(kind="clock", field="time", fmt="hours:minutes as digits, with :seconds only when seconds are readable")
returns 7:05:03
